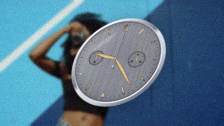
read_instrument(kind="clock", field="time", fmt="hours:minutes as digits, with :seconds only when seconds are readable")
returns 9:23
